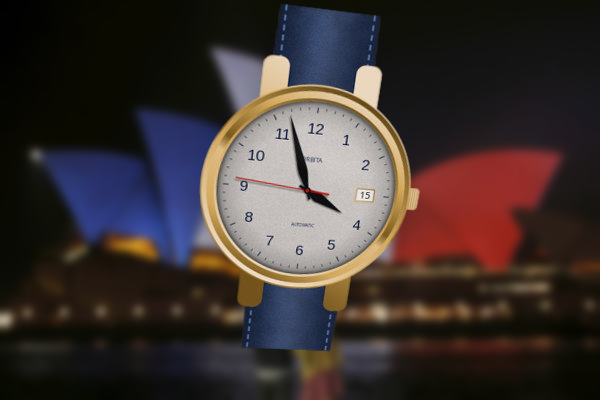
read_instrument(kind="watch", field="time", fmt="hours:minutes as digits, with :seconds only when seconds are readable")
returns 3:56:46
